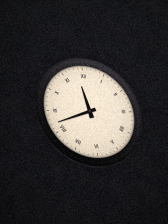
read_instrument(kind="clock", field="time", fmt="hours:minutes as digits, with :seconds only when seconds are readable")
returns 11:42
